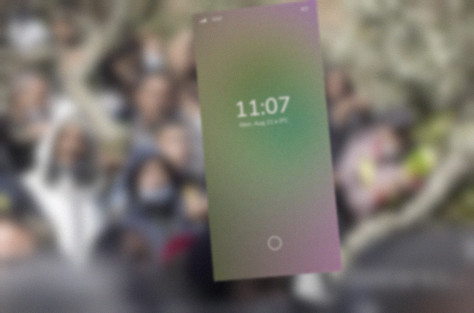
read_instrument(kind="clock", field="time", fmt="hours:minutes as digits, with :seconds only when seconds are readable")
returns 11:07
